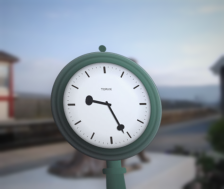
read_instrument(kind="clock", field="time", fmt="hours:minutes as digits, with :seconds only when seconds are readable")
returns 9:26
